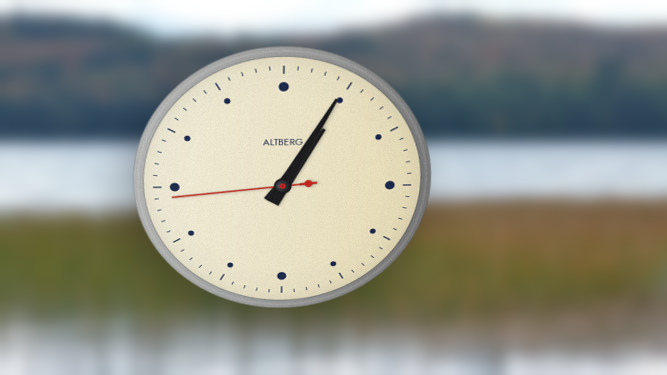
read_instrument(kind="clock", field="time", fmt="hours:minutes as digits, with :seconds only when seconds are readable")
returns 1:04:44
